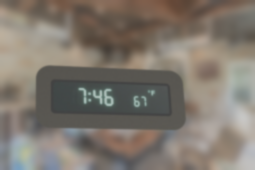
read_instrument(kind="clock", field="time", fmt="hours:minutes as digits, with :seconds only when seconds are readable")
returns 7:46
